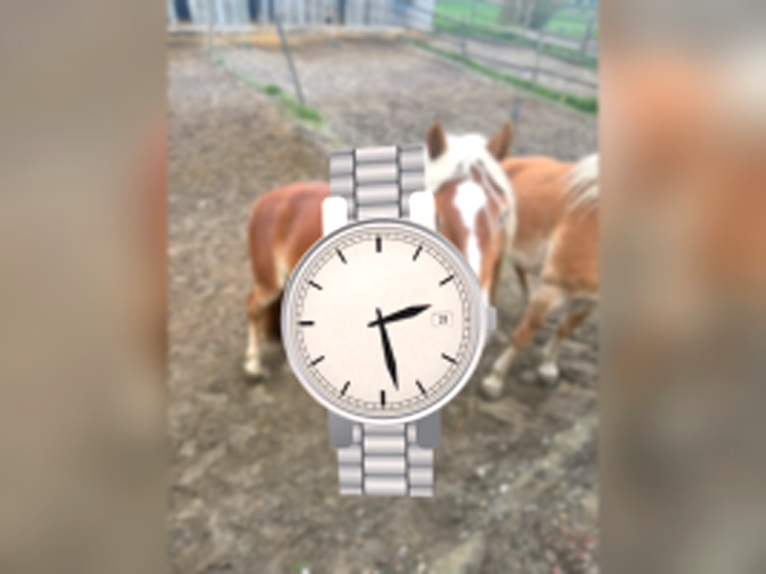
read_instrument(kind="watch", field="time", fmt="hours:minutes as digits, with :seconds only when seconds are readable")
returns 2:28
